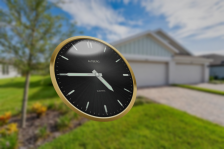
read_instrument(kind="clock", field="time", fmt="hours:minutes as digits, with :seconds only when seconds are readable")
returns 4:45
